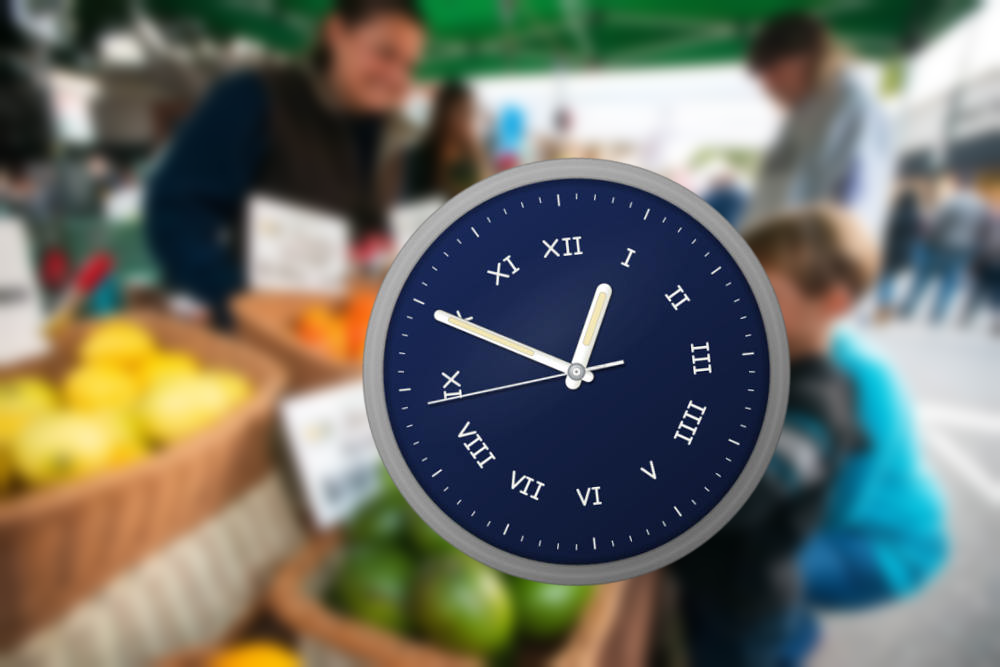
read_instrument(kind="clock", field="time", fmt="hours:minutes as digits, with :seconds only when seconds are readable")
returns 12:49:44
